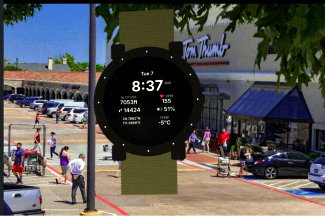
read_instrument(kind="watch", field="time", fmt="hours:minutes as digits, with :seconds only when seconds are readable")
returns 8:37
